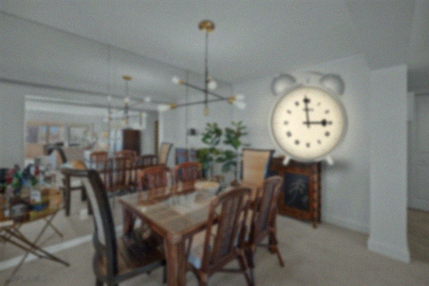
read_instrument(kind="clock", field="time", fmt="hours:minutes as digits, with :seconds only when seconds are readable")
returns 2:59
